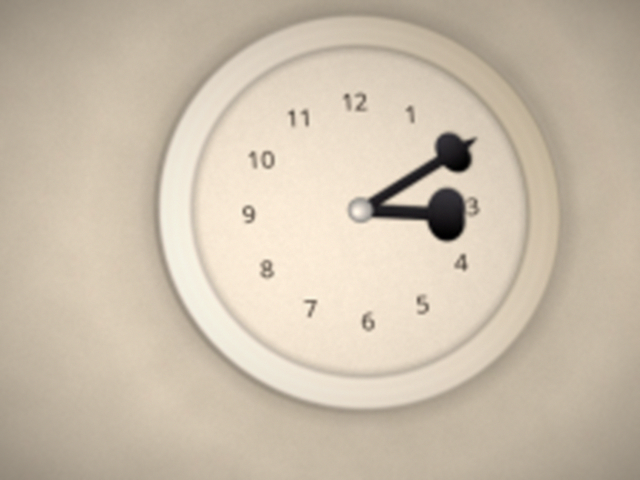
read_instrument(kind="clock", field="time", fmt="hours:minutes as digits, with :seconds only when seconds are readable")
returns 3:10
